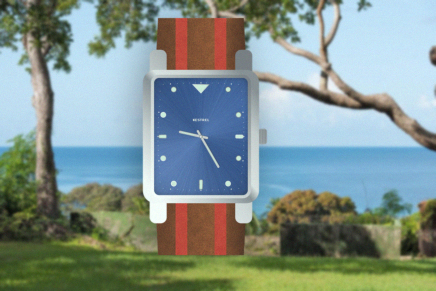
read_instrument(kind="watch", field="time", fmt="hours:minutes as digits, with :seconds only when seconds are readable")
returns 9:25
